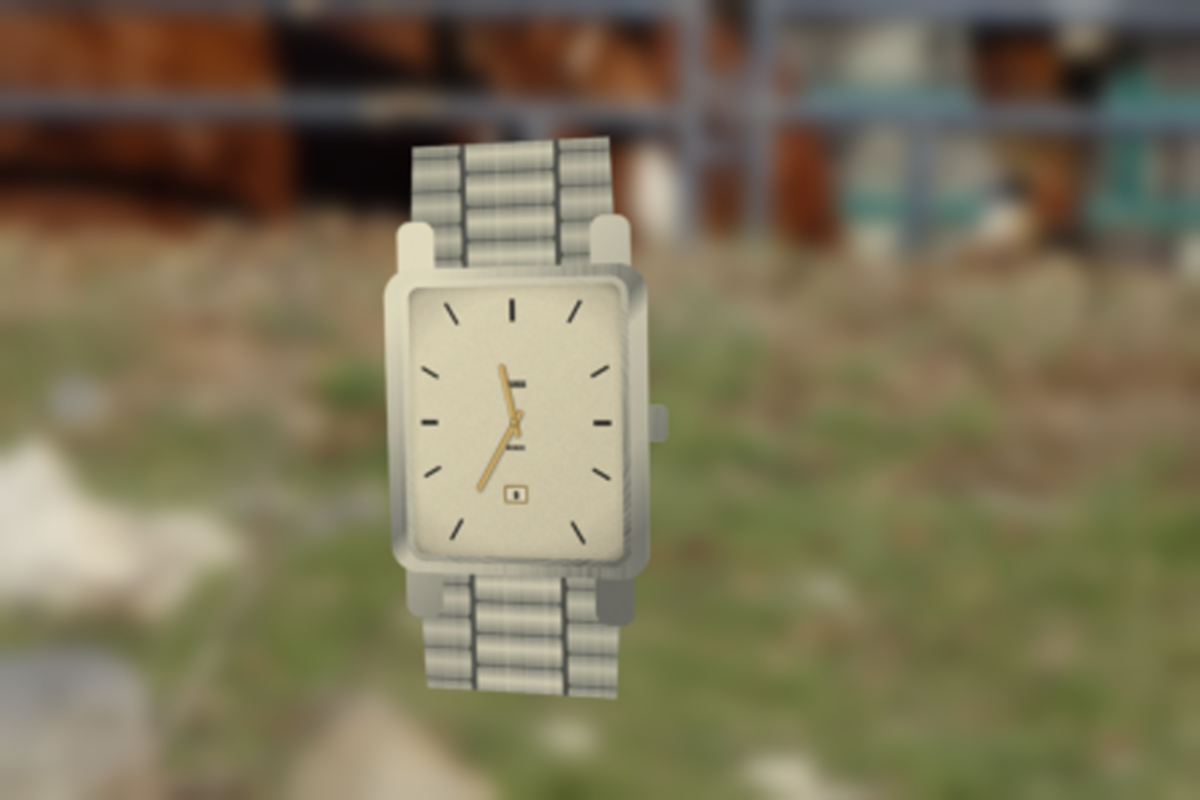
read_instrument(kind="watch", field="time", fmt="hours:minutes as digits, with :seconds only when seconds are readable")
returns 11:35
